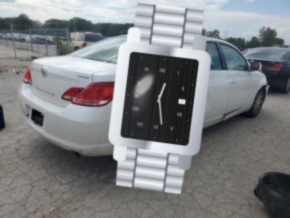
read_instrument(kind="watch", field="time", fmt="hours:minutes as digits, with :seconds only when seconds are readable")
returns 12:28
